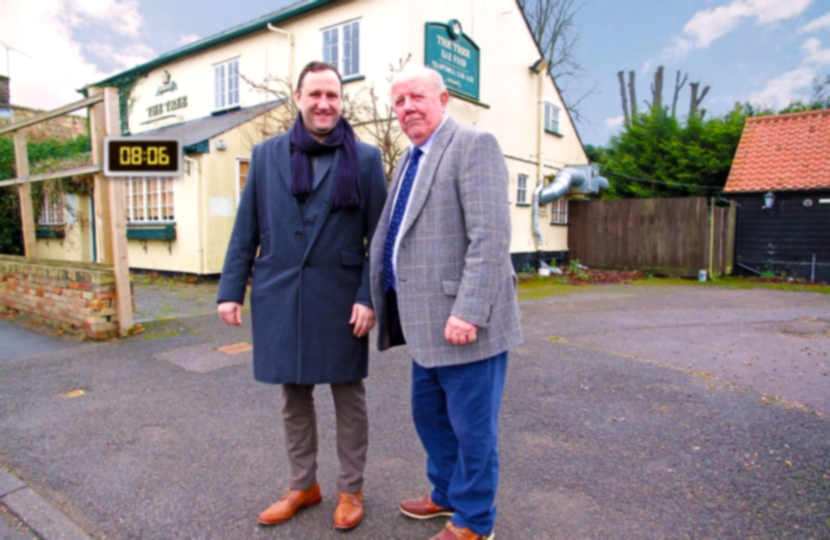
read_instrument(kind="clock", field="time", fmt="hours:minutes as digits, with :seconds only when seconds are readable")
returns 8:06
